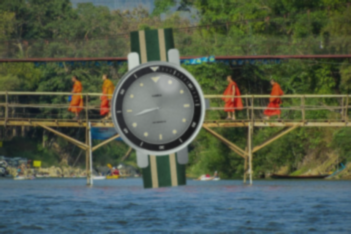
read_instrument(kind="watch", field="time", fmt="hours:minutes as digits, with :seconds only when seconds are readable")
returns 8:43
